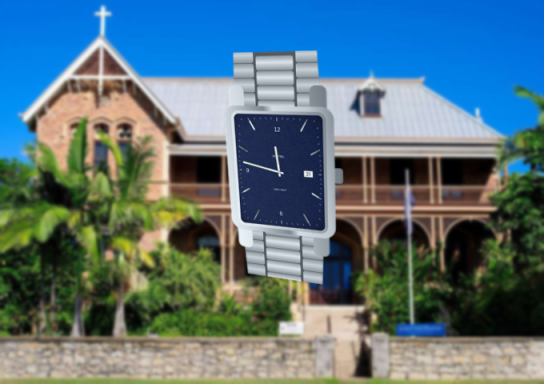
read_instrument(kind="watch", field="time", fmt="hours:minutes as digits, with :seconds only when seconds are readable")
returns 11:47
